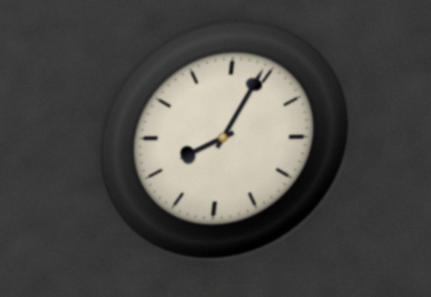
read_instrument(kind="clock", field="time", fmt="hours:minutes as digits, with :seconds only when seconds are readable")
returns 8:04
